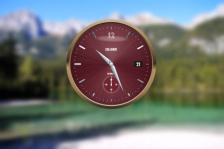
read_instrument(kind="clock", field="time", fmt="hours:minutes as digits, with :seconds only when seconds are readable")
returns 10:26
